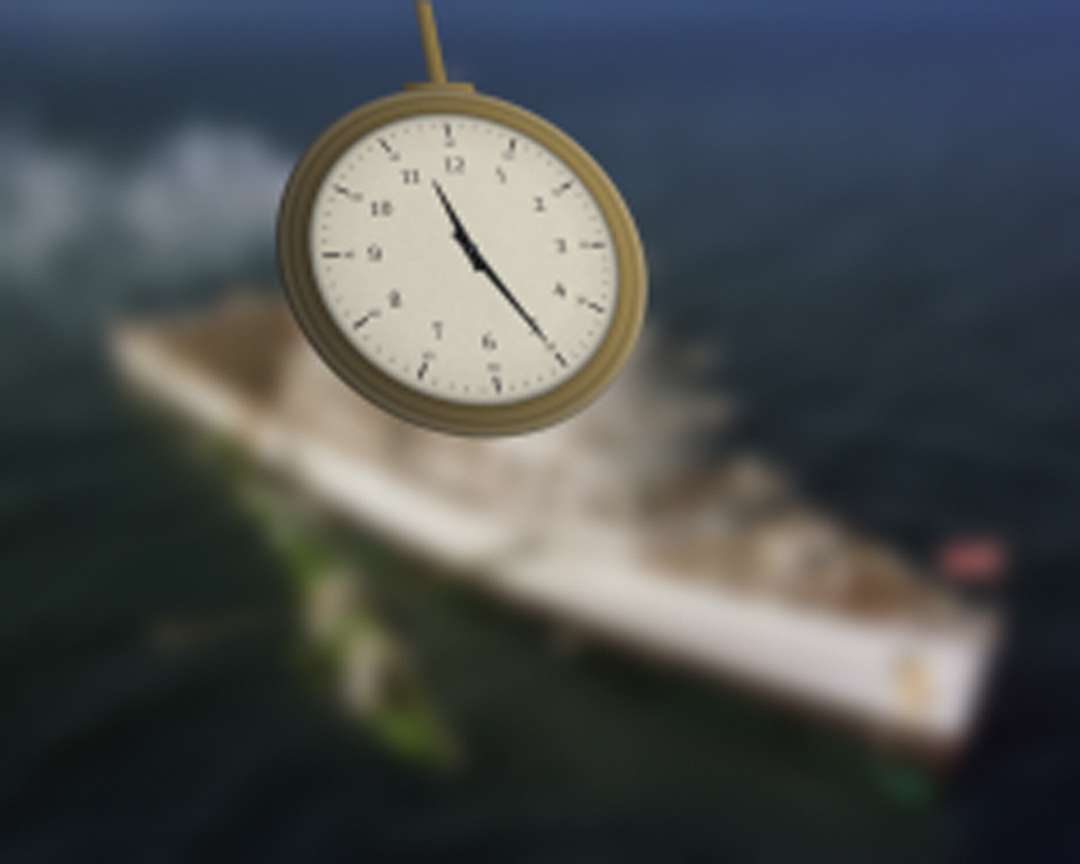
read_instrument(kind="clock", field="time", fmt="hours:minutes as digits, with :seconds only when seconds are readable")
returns 11:25
